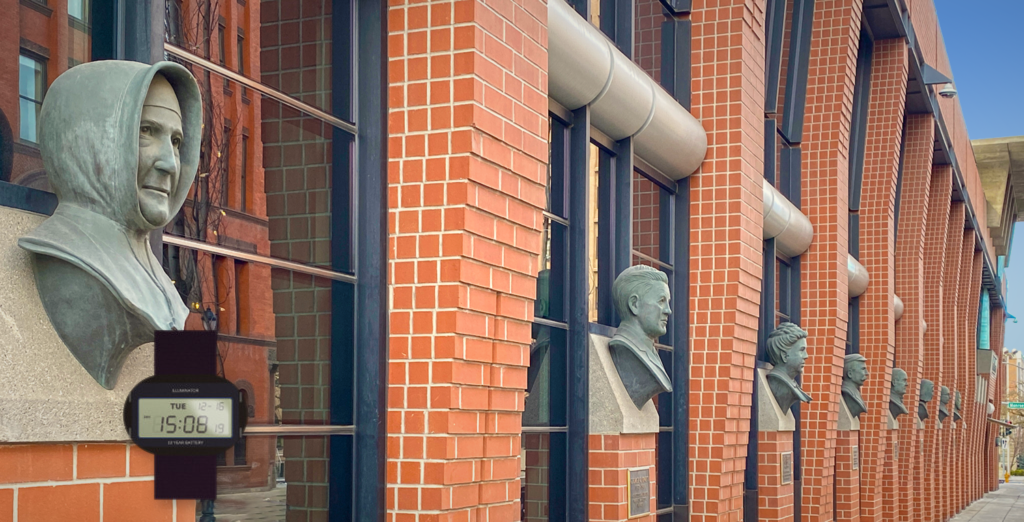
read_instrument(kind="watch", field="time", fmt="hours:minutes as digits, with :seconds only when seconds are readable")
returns 15:08:19
